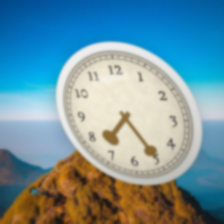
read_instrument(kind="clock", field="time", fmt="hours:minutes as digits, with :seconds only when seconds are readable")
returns 7:25
